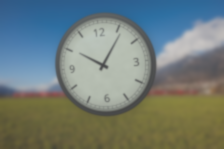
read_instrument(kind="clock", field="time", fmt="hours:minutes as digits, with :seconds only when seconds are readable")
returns 10:06
